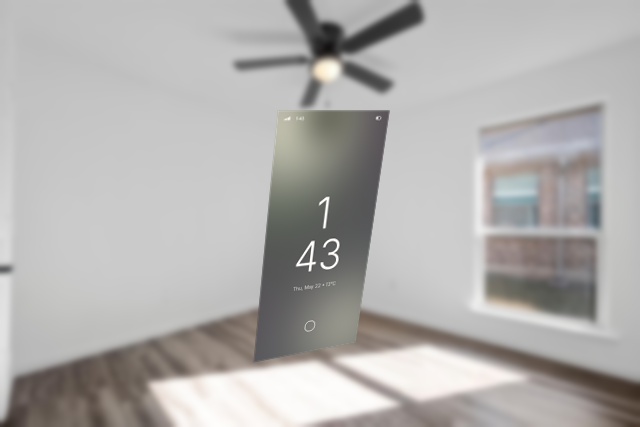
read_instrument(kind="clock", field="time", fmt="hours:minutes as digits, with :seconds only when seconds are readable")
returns 1:43
